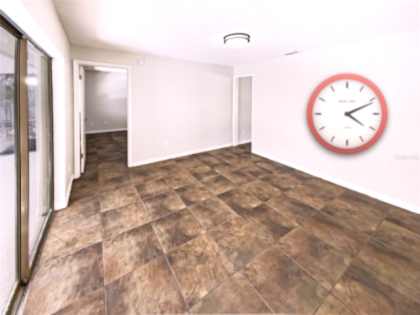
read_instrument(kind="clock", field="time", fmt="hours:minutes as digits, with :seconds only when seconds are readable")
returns 4:11
